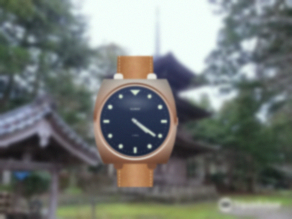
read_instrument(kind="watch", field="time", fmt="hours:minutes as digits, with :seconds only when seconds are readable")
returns 4:21
